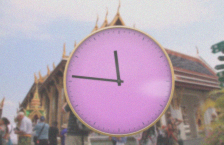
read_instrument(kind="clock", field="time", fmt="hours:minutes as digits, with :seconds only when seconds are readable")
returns 11:46
